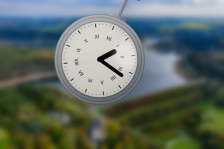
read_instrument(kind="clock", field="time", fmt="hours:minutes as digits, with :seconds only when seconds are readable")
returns 1:17
